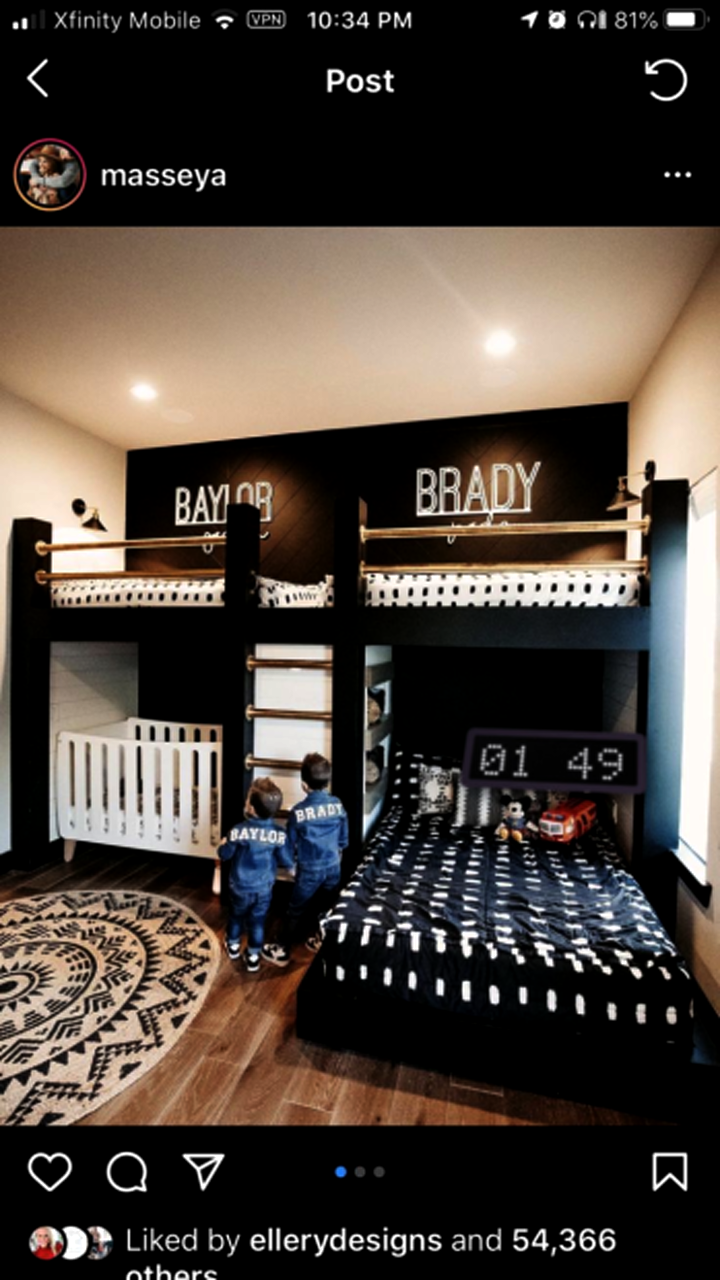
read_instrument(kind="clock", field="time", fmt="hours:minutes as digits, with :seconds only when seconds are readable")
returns 1:49
